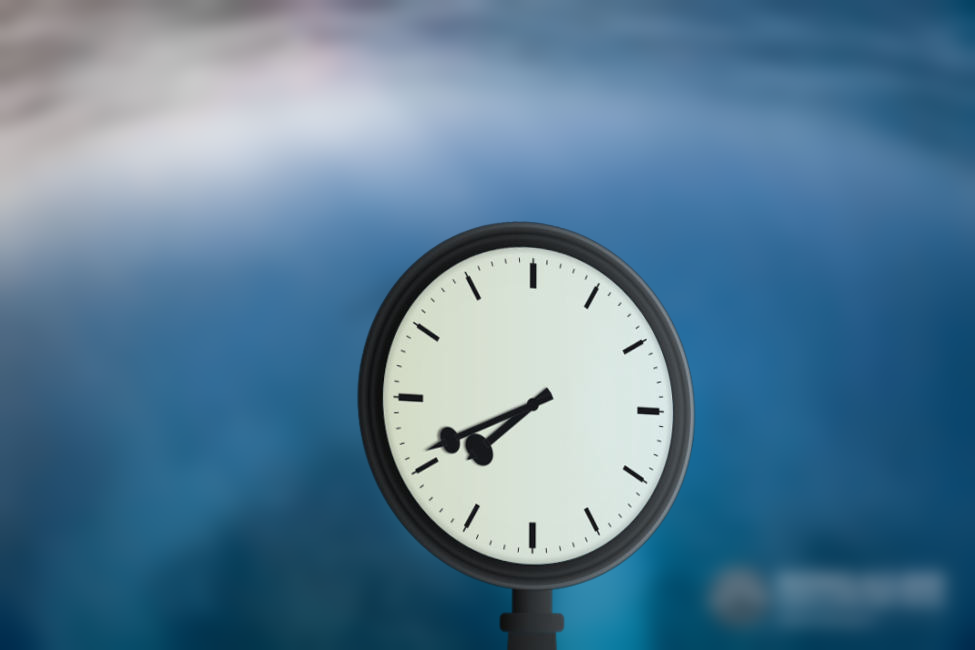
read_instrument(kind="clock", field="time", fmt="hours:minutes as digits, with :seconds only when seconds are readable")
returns 7:41
